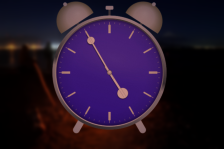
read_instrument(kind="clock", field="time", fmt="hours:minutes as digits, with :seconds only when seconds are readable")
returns 4:55
